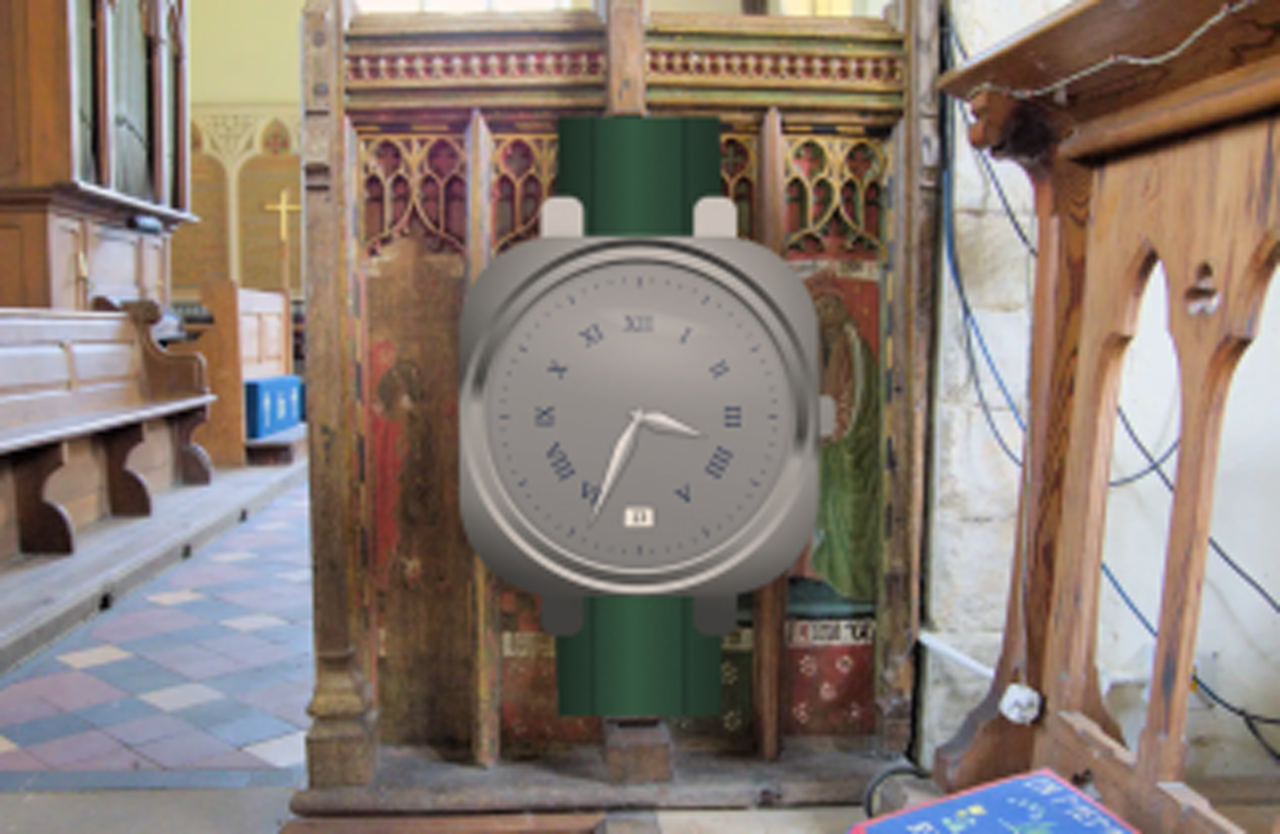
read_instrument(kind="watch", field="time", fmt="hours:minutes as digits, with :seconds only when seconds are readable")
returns 3:34
